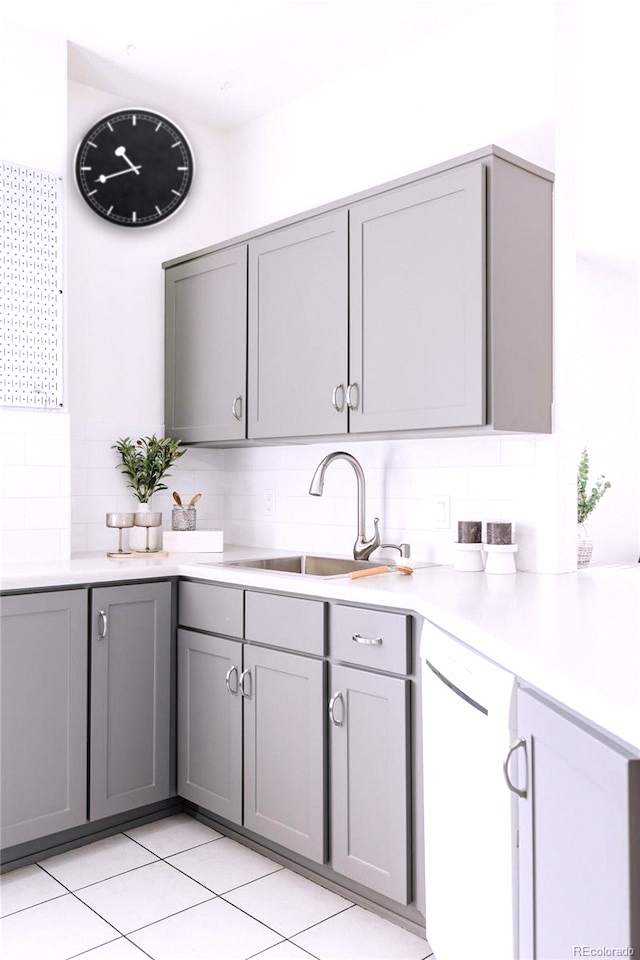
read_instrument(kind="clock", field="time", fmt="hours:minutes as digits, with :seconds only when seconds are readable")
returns 10:42
